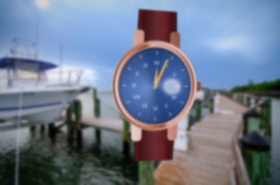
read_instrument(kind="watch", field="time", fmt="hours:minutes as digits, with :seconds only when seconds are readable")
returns 12:04
